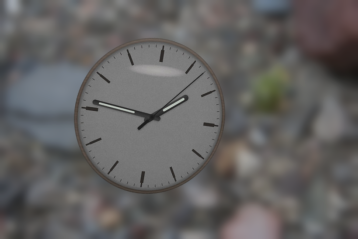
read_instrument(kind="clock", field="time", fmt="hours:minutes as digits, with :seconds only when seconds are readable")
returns 1:46:07
